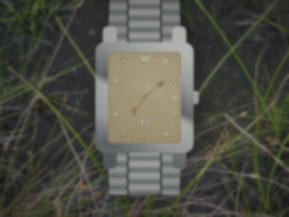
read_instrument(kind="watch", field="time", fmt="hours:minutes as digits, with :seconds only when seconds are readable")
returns 7:08
